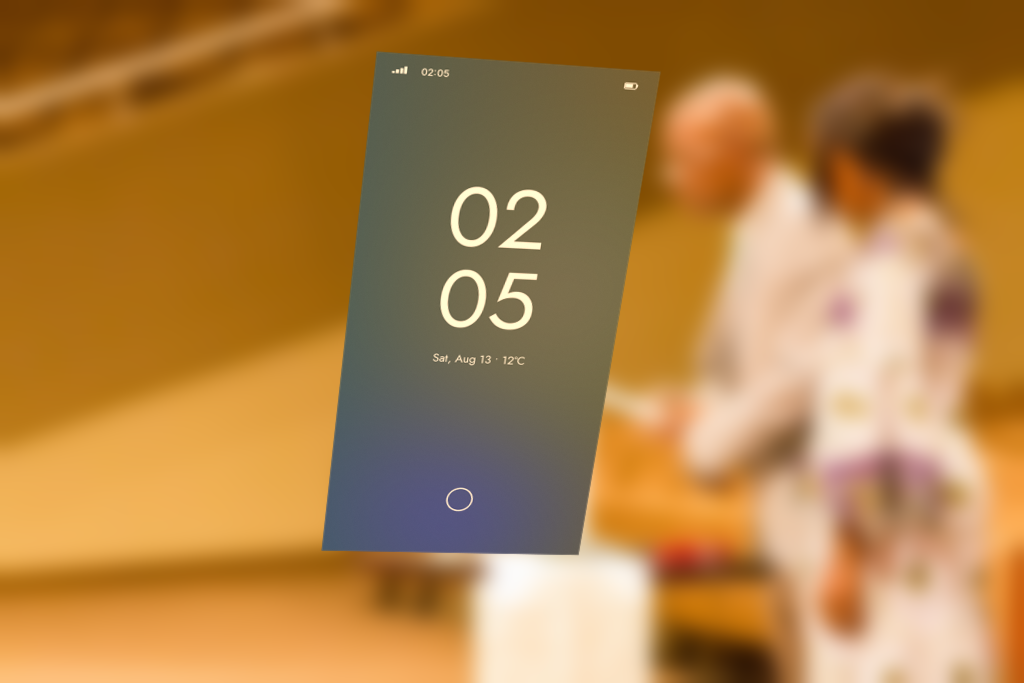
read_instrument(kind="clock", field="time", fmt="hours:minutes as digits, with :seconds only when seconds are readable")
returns 2:05
